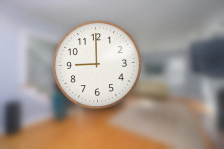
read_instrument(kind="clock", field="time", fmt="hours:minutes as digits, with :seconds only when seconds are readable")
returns 9:00
